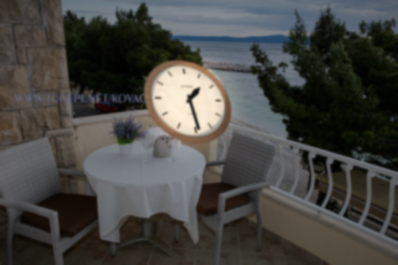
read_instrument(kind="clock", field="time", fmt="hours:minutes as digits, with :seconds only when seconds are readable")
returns 1:29
